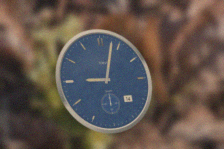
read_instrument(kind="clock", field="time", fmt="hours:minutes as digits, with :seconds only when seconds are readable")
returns 9:03
